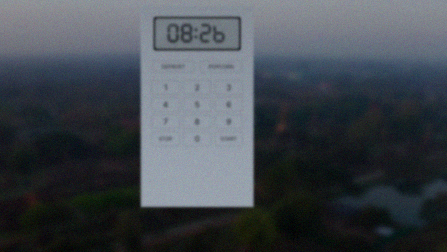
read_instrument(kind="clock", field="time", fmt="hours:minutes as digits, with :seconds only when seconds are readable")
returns 8:26
